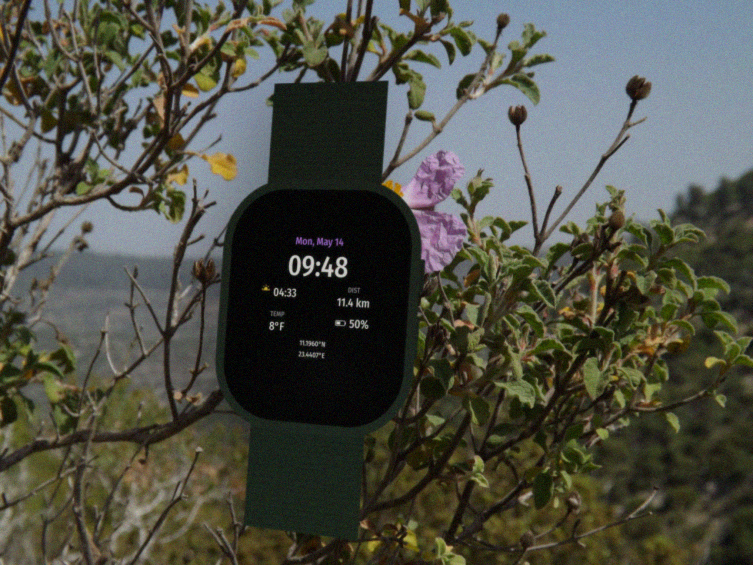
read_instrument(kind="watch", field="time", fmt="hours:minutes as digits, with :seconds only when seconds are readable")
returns 9:48
